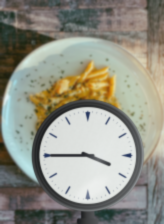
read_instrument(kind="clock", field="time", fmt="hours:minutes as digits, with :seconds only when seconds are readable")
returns 3:45
